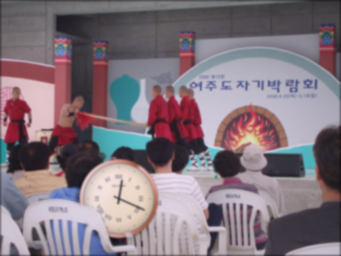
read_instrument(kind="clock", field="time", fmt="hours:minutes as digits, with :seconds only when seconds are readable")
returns 12:19
